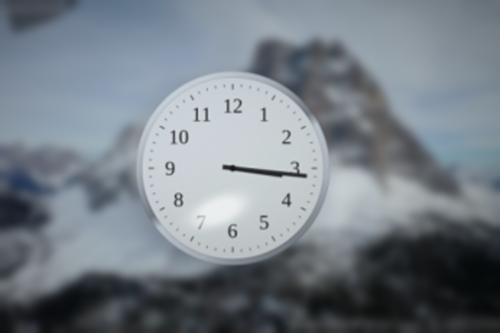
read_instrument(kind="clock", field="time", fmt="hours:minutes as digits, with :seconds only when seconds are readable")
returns 3:16
